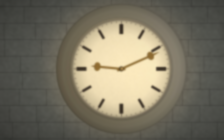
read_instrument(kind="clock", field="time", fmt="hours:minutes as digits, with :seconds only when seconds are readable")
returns 9:11
